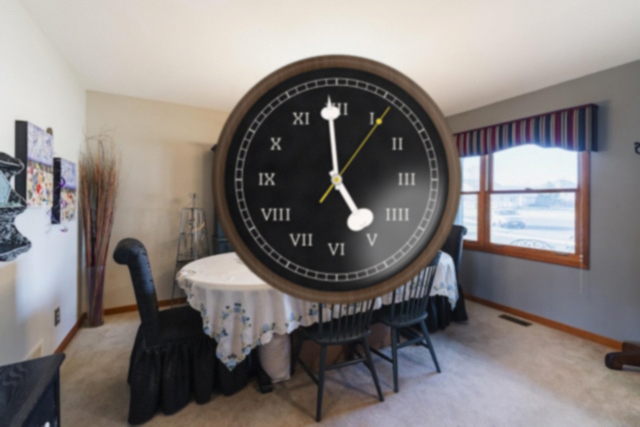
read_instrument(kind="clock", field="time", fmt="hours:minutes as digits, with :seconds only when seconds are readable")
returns 4:59:06
